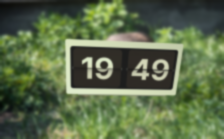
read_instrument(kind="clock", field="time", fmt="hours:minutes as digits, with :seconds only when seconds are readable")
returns 19:49
